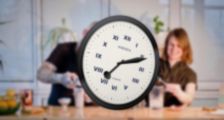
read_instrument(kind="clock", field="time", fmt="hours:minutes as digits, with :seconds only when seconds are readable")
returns 7:11
